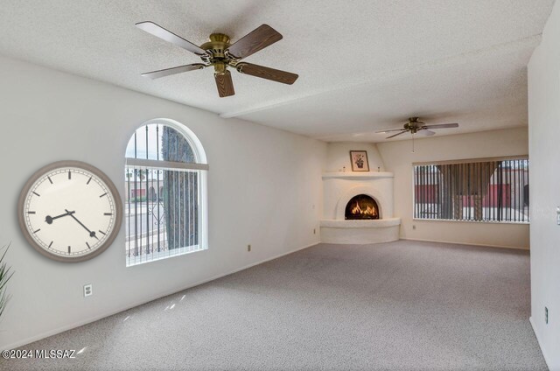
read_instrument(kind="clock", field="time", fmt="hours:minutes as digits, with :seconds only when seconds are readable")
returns 8:22
